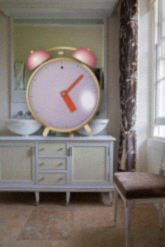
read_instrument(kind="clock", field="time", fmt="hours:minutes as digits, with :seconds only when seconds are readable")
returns 5:08
